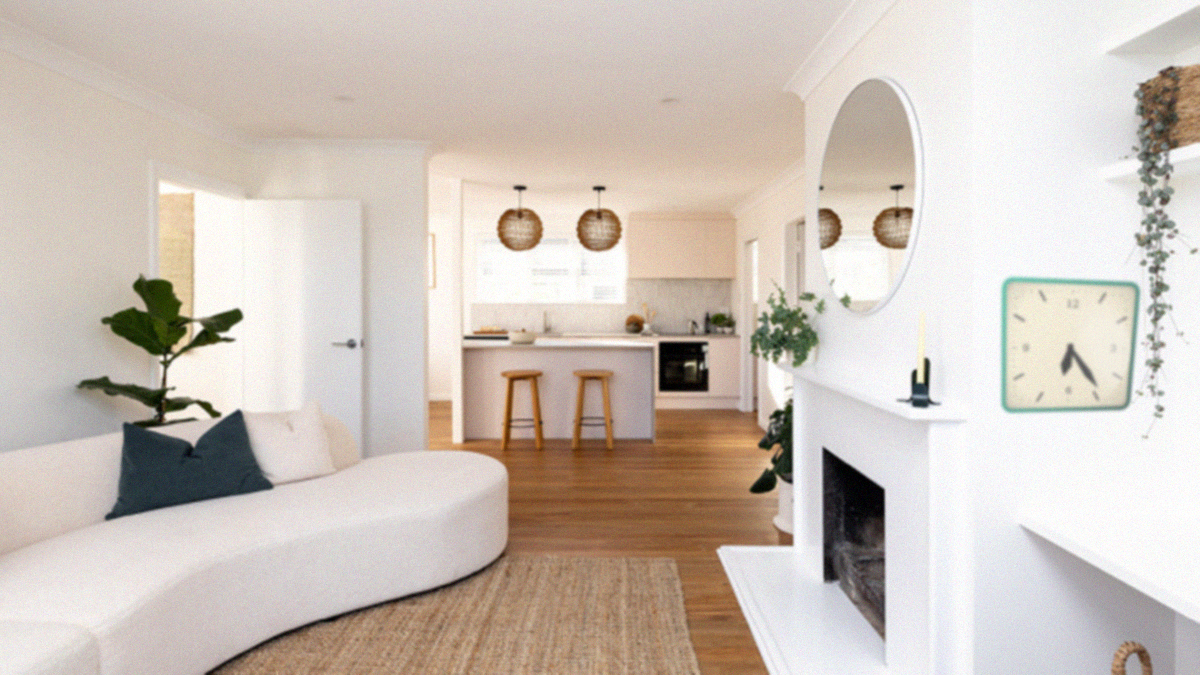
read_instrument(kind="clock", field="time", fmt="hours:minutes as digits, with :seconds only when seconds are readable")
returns 6:24
